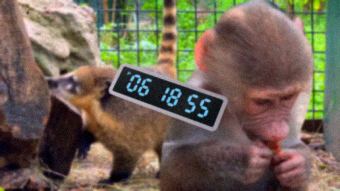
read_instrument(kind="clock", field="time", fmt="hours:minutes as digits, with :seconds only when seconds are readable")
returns 6:18:55
